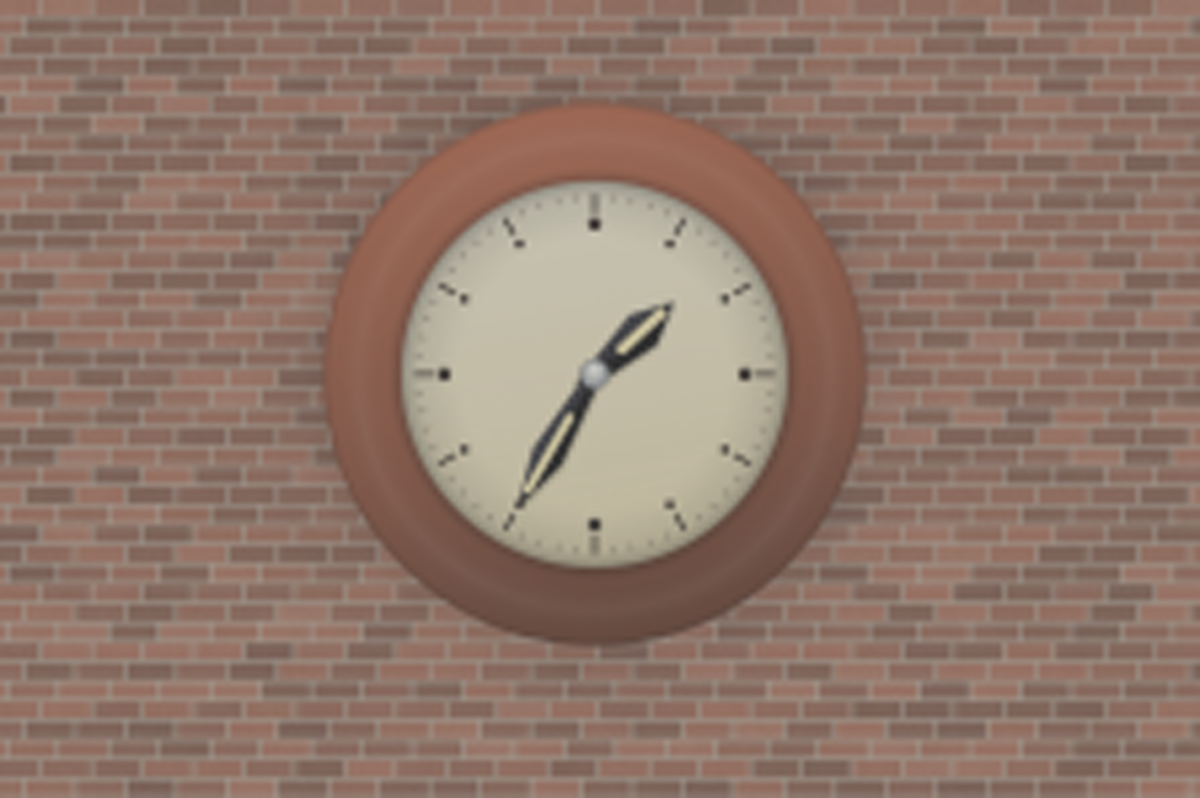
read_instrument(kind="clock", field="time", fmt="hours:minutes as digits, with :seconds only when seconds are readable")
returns 1:35
